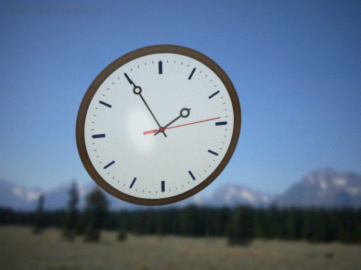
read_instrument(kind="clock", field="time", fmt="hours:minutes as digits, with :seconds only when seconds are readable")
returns 1:55:14
